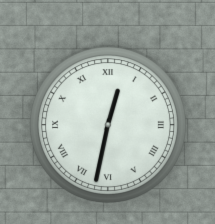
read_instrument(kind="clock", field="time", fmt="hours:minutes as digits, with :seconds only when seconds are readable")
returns 12:32
